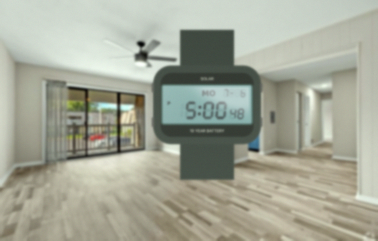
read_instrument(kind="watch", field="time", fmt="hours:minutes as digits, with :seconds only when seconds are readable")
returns 5:00:48
